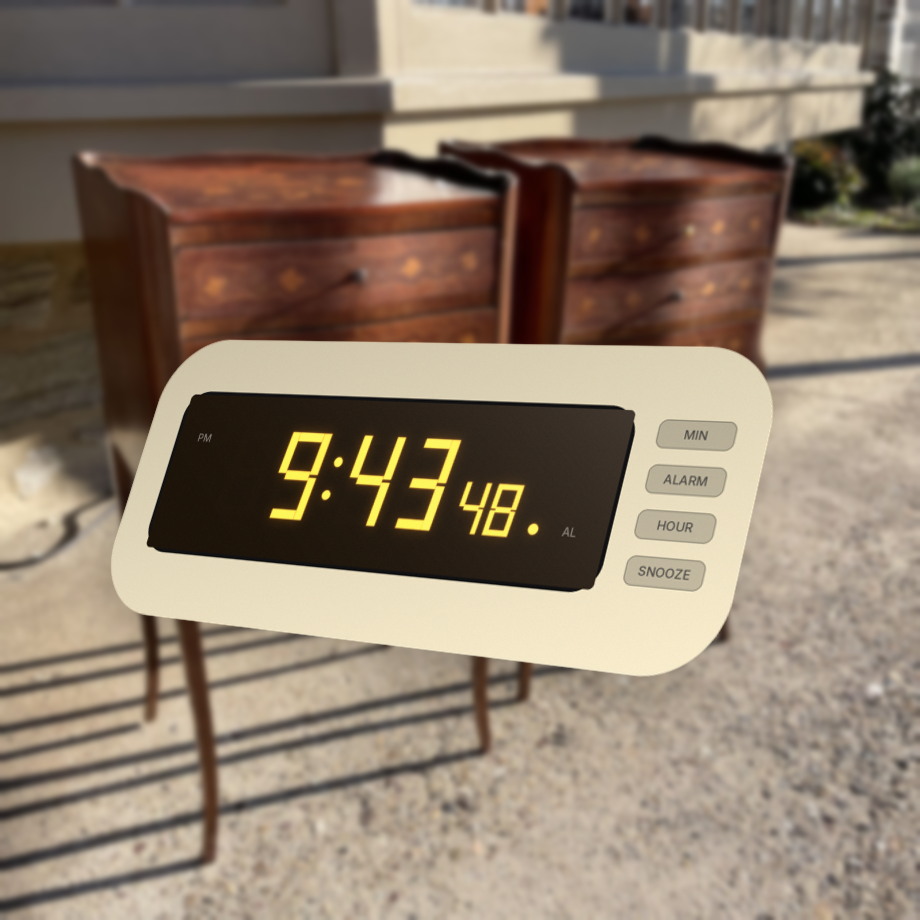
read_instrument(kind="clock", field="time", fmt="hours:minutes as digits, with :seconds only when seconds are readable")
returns 9:43:48
